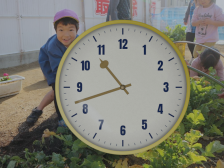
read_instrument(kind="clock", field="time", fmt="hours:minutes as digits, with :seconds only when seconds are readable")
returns 10:42
